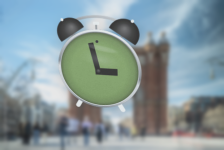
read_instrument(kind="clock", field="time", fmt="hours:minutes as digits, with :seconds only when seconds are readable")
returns 2:58
